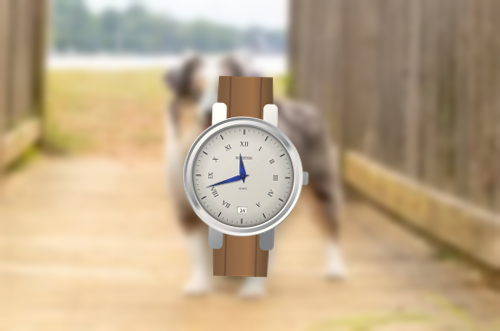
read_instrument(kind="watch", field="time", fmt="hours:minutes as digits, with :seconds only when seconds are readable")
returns 11:42
